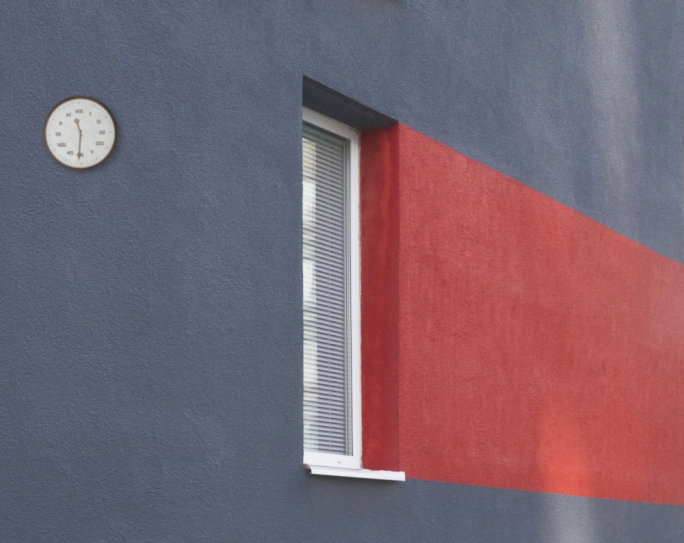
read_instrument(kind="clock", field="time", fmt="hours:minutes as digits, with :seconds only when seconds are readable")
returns 11:31
